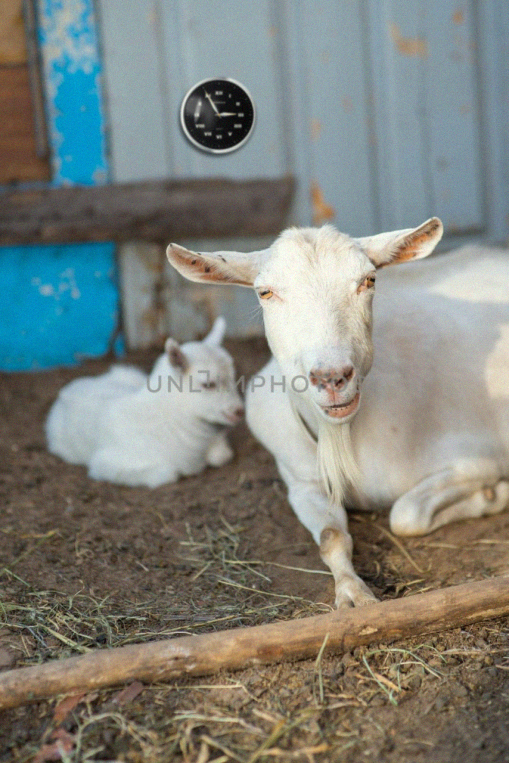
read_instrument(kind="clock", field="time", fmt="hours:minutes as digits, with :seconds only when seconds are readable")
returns 2:55
